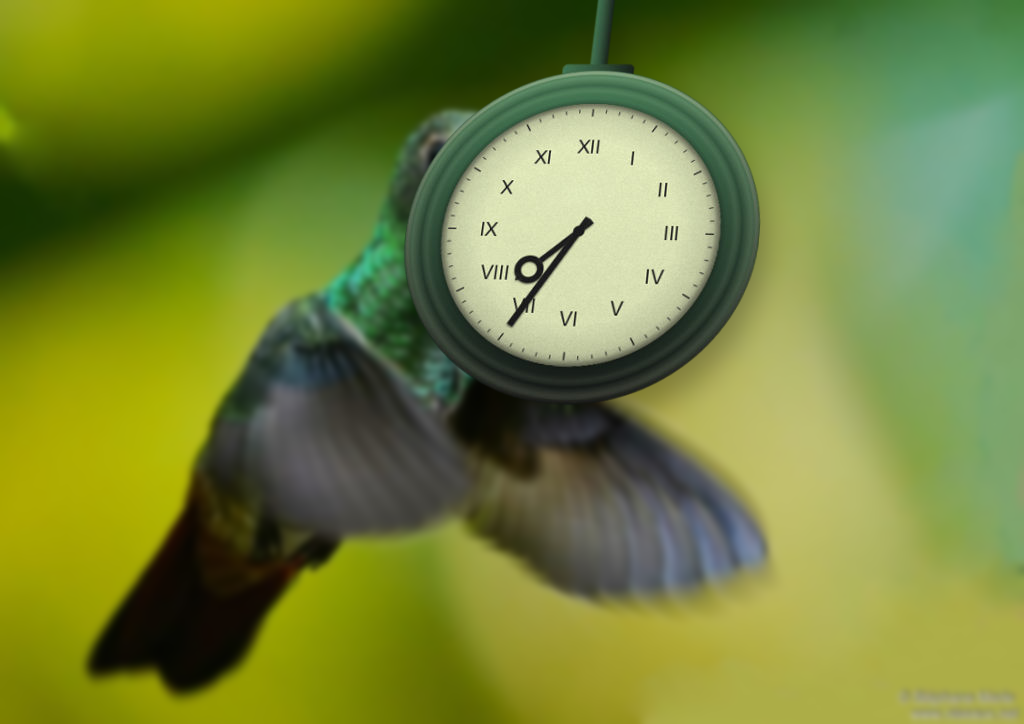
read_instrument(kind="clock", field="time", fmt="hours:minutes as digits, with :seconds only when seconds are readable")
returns 7:35
